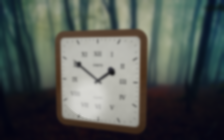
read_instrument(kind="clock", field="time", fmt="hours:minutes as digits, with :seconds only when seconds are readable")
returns 1:51
